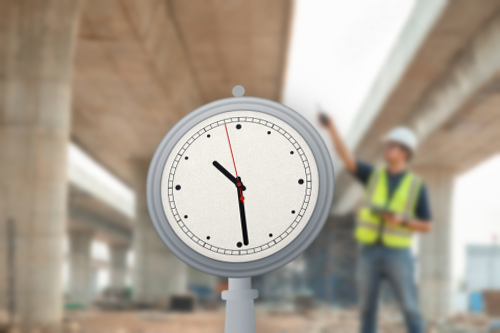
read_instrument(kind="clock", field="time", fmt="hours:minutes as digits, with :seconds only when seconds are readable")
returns 10:28:58
